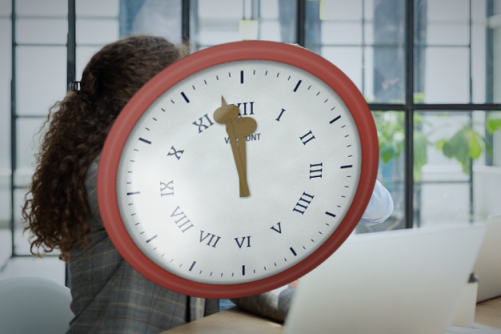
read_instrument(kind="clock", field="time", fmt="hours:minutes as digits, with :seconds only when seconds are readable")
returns 11:58
